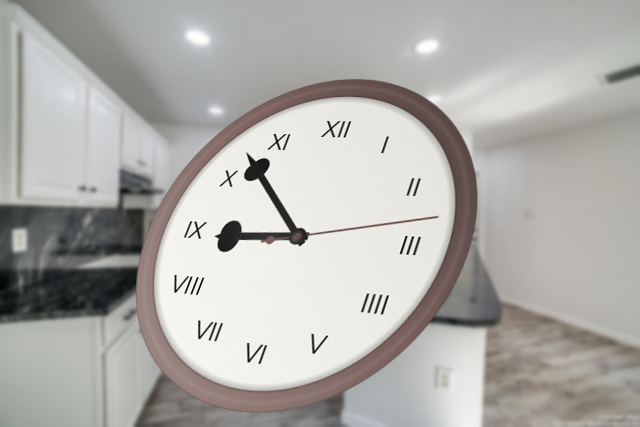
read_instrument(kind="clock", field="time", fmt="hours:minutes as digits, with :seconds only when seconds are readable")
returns 8:52:13
